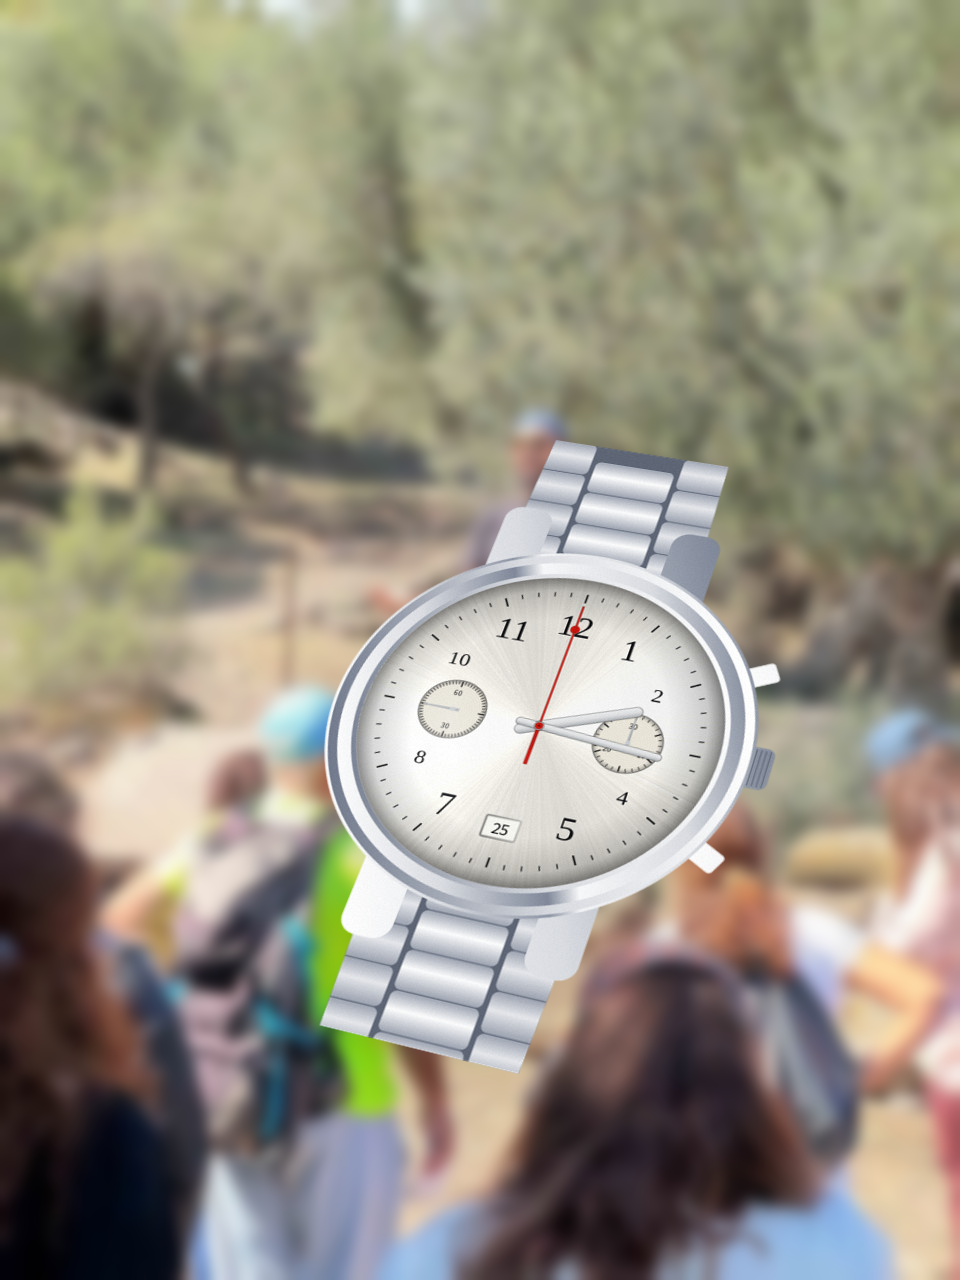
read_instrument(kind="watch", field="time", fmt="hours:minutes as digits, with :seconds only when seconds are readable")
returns 2:15:45
